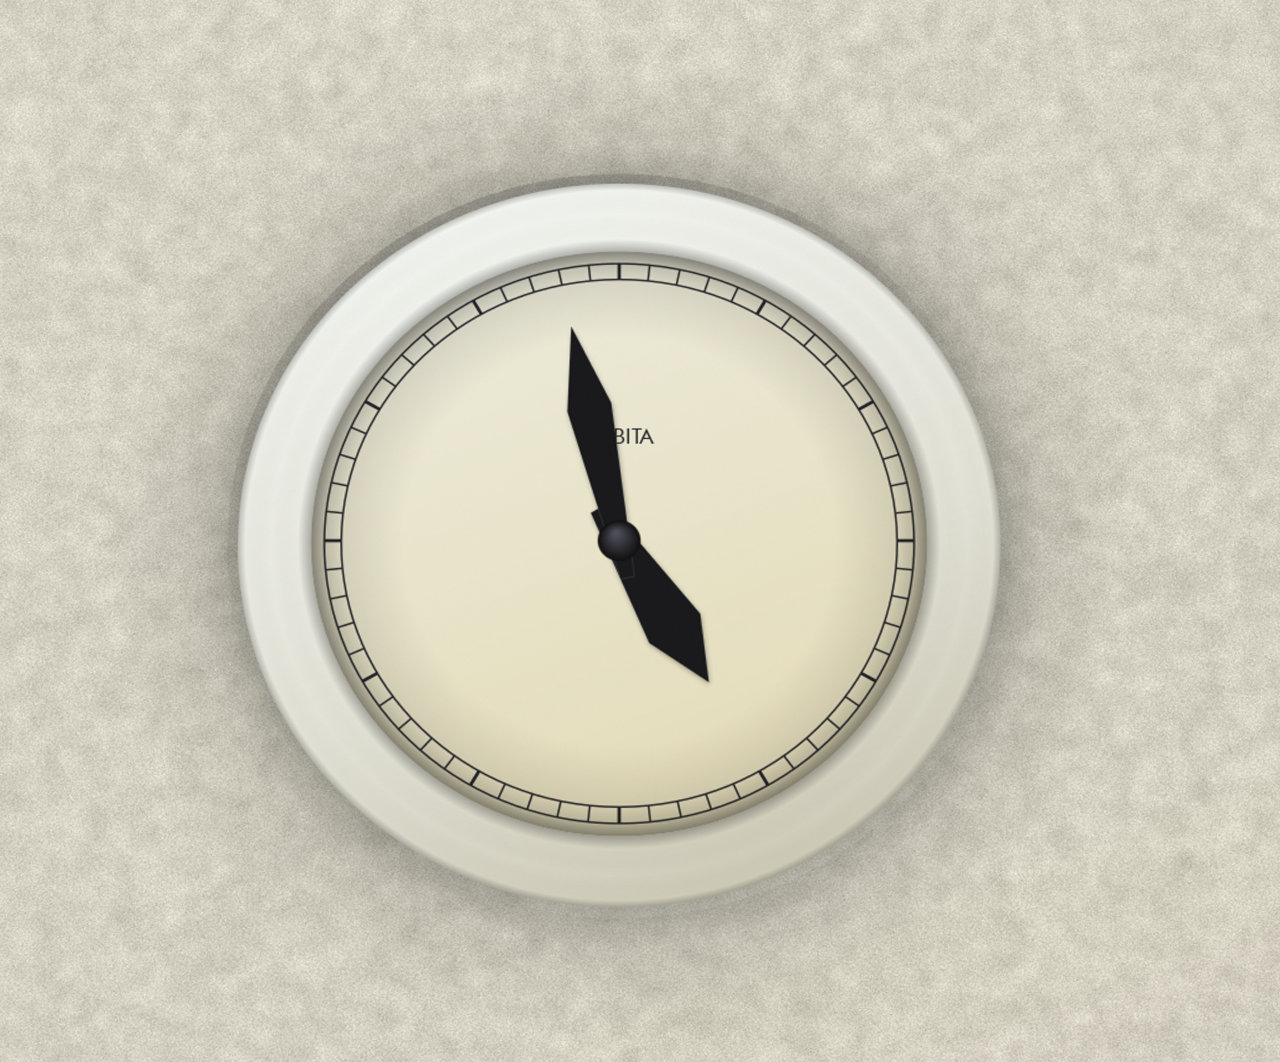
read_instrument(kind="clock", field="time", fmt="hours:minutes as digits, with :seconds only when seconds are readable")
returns 4:58
